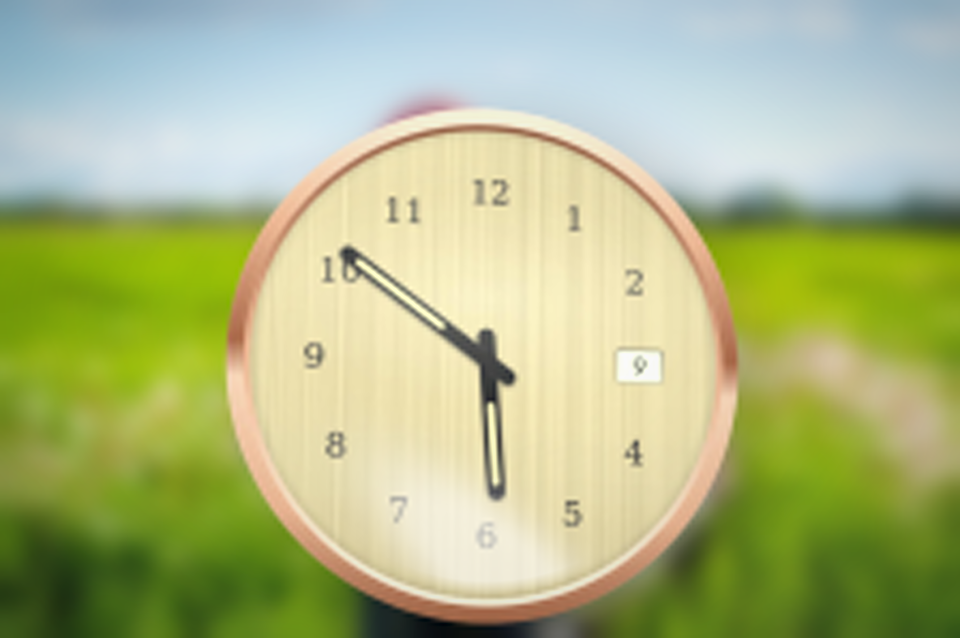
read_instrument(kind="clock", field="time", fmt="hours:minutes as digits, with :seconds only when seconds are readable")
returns 5:51
